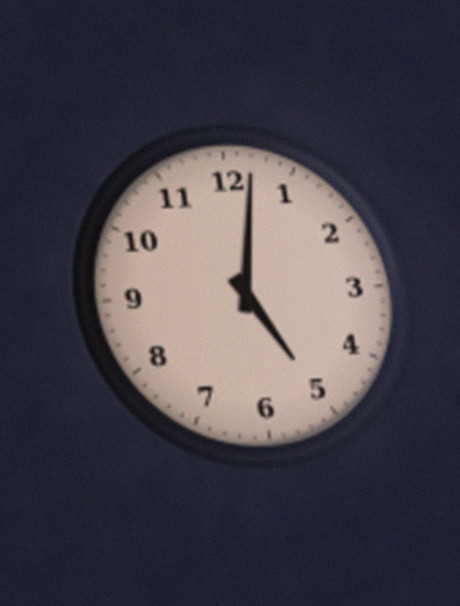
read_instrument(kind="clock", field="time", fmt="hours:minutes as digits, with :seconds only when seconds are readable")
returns 5:02
